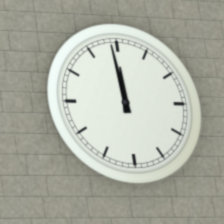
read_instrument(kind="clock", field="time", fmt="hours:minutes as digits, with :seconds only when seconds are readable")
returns 11:59
